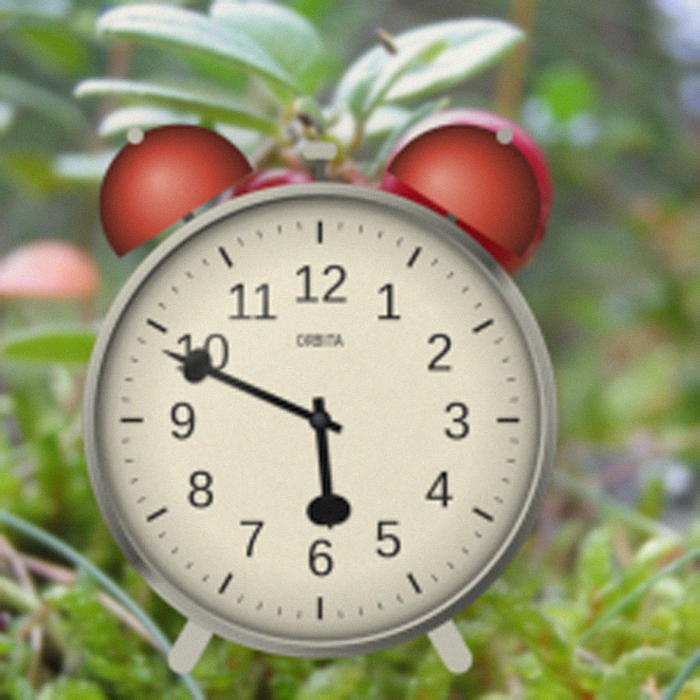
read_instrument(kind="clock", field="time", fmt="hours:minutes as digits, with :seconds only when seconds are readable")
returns 5:49
